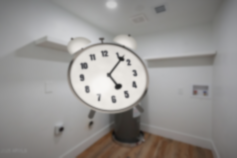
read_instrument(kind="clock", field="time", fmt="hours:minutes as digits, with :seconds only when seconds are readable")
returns 5:07
